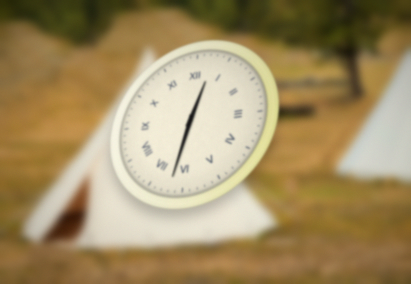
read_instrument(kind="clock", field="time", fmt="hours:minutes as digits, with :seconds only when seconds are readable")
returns 12:32
